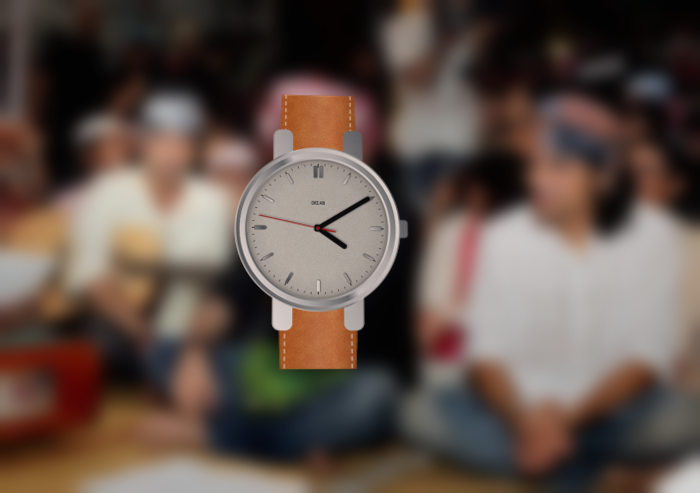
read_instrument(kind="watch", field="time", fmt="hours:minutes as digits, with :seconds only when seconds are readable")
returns 4:09:47
